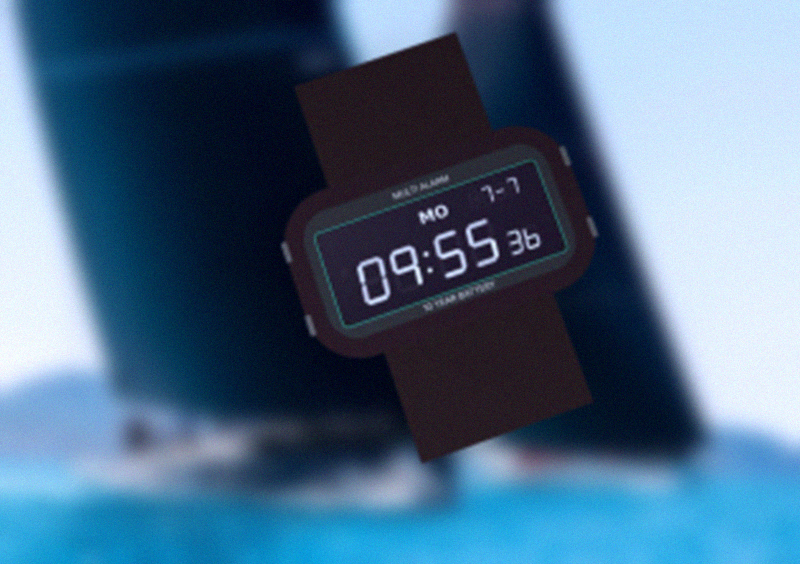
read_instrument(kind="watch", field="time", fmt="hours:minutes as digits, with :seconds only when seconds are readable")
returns 9:55:36
